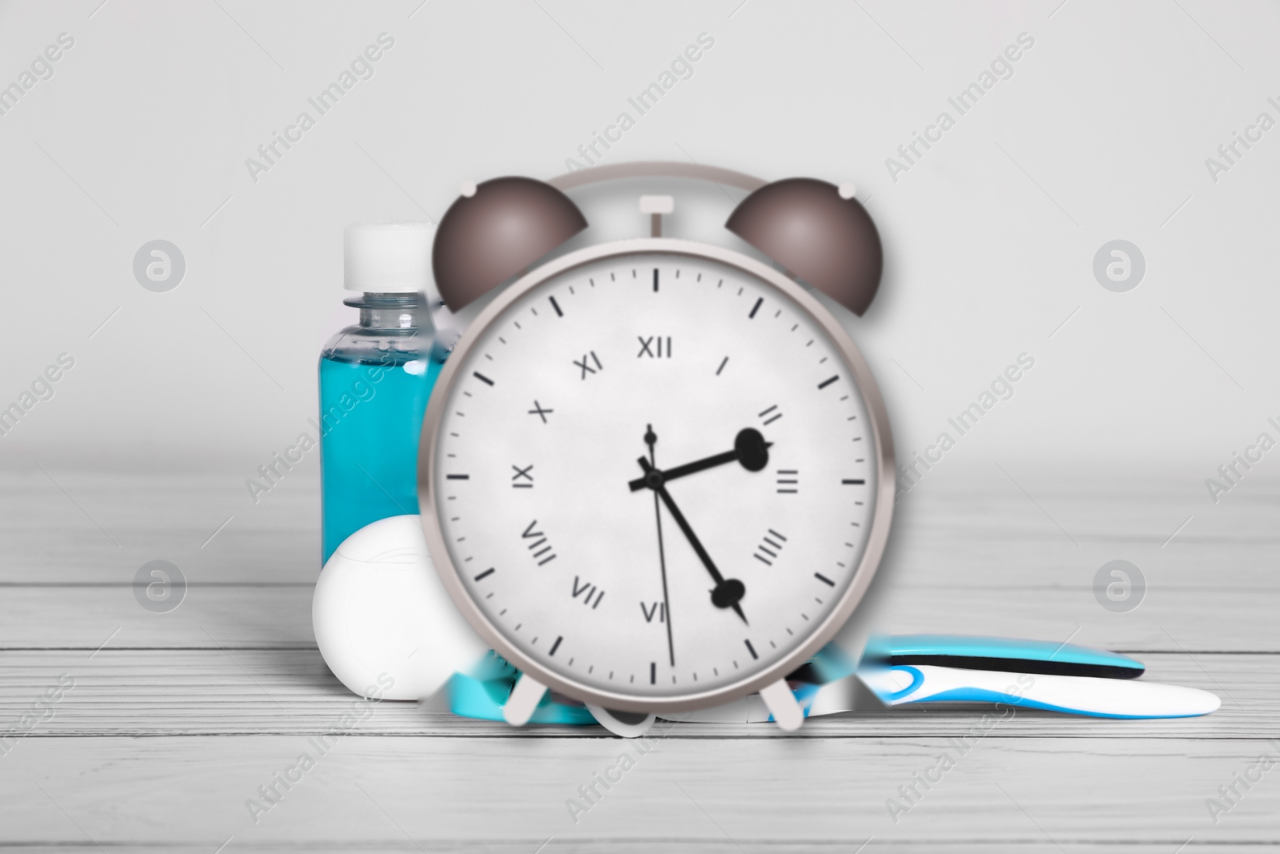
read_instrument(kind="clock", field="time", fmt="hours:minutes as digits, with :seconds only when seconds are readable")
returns 2:24:29
